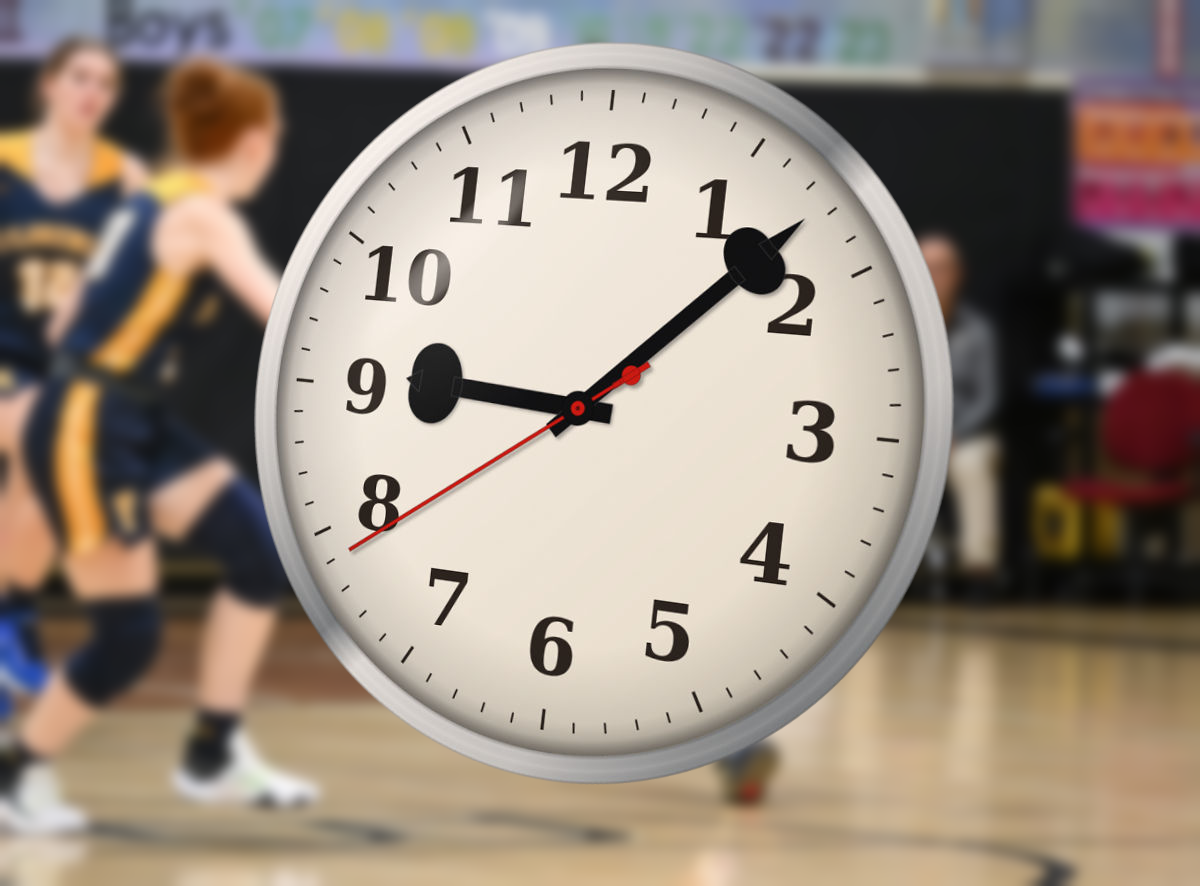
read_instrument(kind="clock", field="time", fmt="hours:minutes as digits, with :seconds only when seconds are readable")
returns 9:07:39
